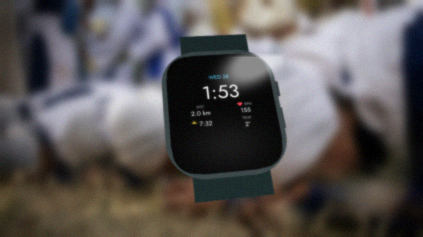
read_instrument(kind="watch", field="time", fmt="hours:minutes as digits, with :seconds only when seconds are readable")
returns 1:53
